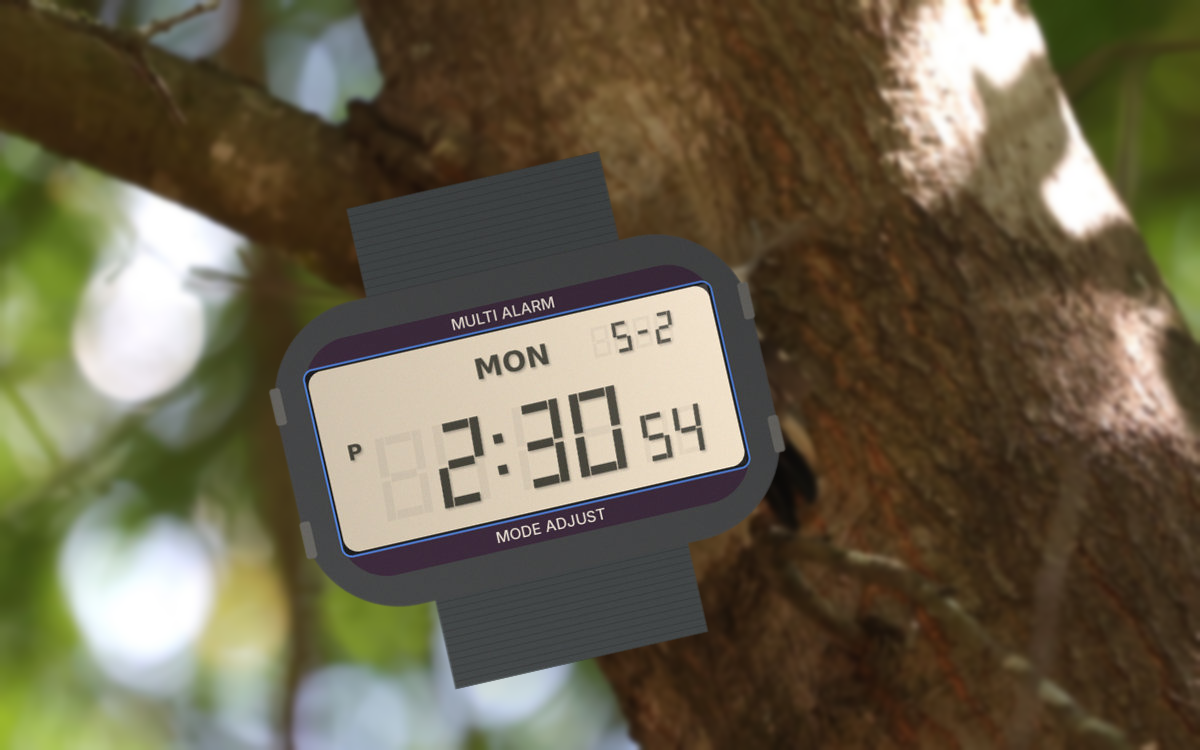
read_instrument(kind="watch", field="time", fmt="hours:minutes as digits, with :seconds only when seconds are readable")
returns 2:30:54
